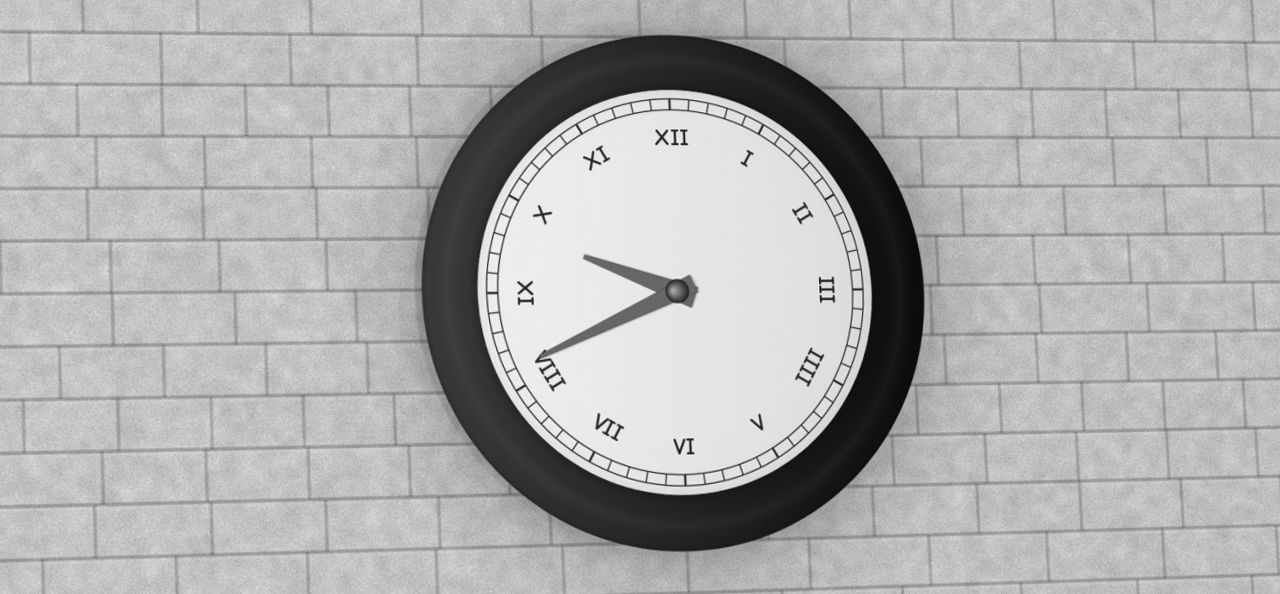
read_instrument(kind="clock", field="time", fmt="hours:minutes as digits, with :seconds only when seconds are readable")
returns 9:41
